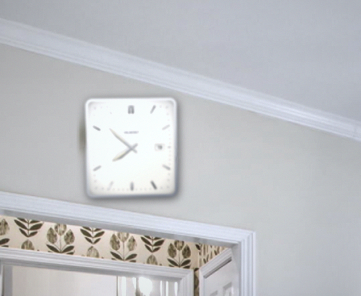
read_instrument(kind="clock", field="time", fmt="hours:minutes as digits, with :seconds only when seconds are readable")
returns 7:52
